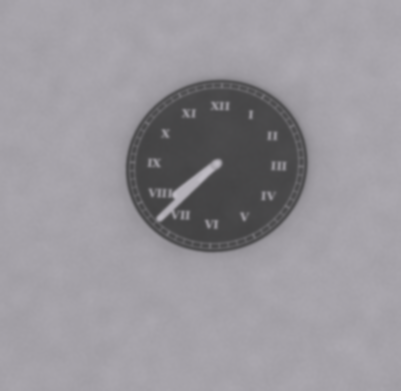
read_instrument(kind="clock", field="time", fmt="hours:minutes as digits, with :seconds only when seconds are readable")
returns 7:37
